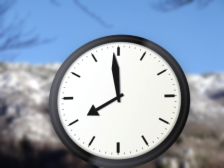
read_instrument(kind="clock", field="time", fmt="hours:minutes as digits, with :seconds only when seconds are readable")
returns 7:59
